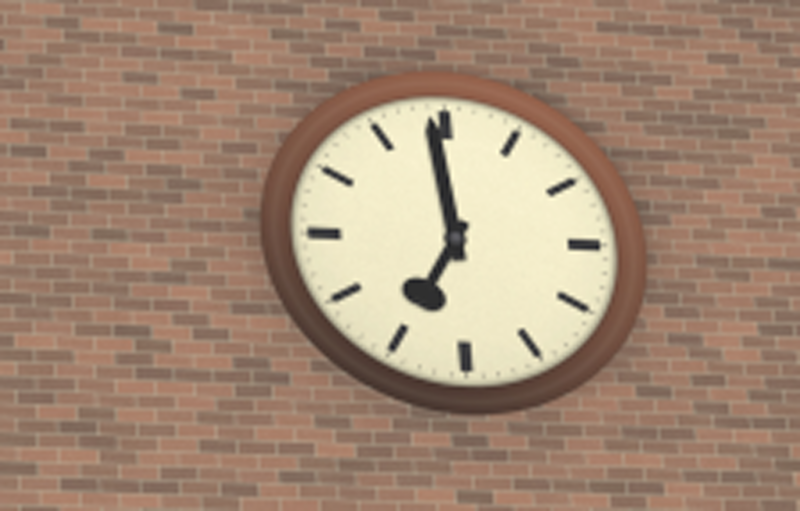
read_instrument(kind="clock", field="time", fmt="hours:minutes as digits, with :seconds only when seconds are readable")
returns 6:59
